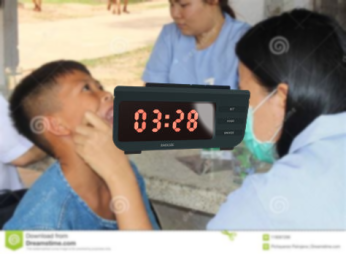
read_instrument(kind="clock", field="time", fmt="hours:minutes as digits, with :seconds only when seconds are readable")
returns 3:28
